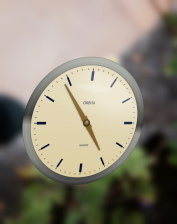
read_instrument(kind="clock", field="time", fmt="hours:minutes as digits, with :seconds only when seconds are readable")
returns 4:54
